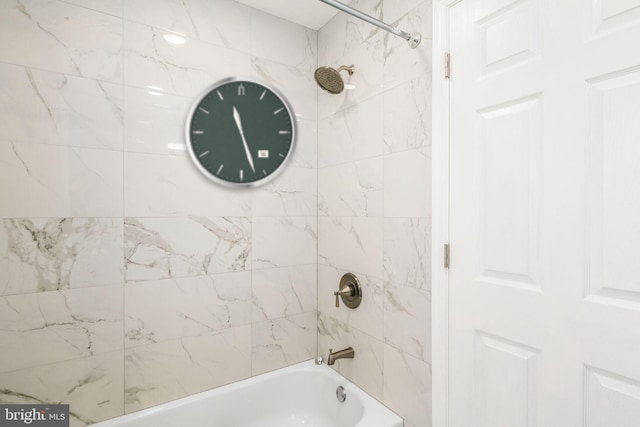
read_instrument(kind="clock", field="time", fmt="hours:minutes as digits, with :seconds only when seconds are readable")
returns 11:27
